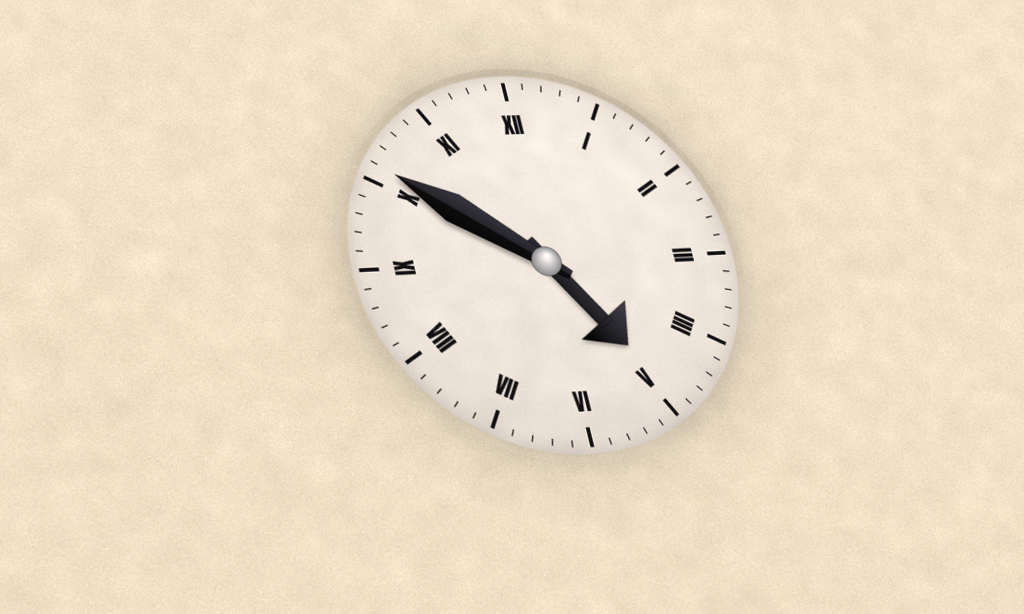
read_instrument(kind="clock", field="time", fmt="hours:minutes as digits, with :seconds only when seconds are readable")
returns 4:51
